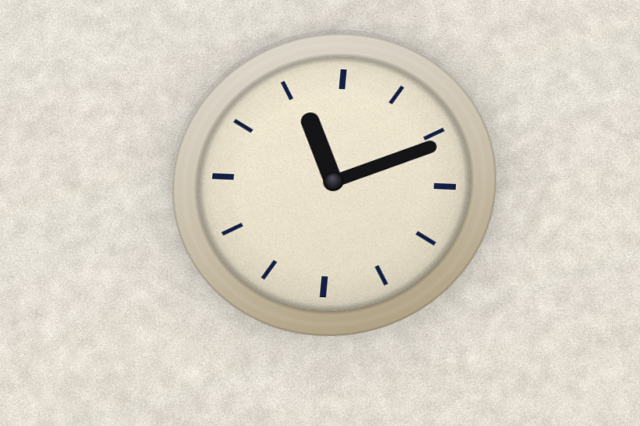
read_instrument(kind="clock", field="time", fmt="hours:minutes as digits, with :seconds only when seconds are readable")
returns 11:11
